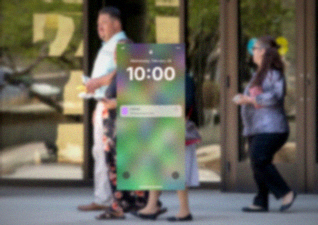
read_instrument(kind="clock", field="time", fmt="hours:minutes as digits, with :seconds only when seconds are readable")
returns 10:00
